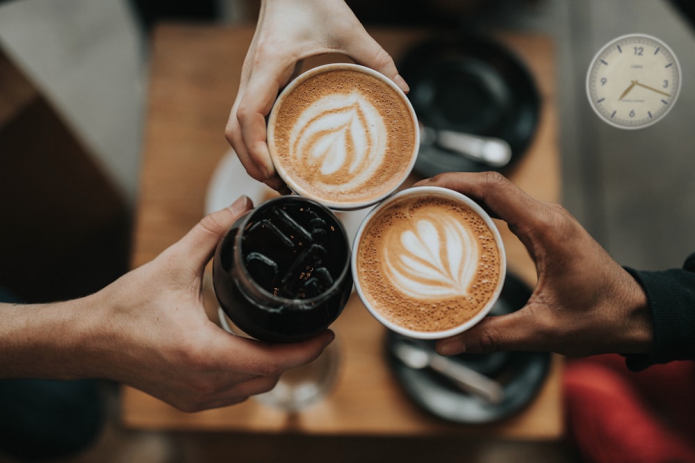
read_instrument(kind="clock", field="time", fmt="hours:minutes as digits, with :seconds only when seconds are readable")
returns 7:18
